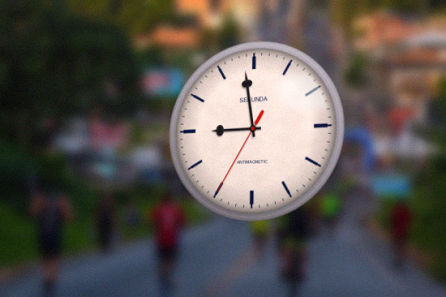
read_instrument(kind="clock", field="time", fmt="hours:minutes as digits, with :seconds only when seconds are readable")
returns 8:58:35
